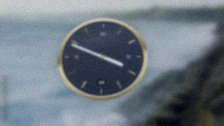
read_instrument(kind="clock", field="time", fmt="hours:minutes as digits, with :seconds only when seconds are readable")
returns 3:49
